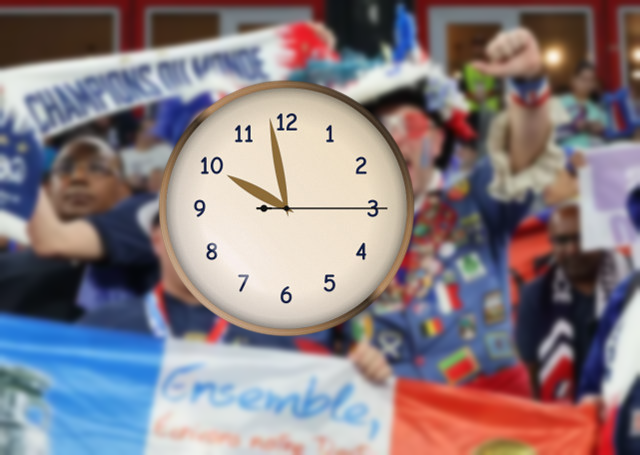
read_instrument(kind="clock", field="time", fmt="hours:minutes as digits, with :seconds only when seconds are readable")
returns 9:58:15
